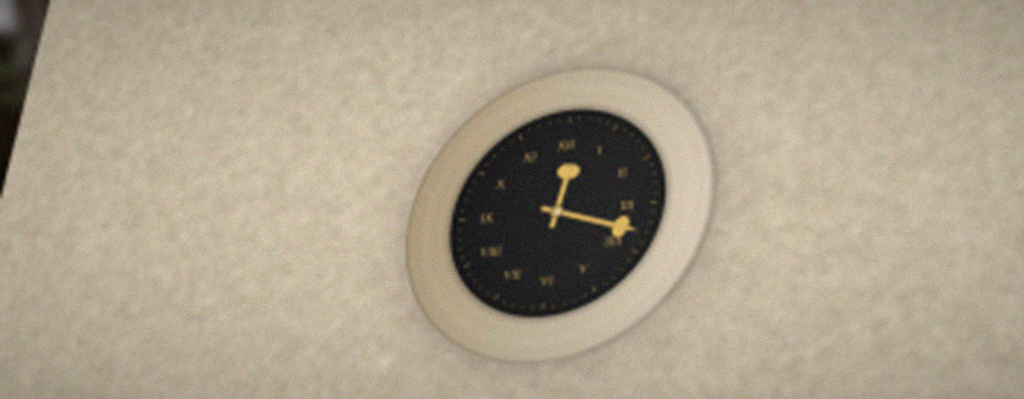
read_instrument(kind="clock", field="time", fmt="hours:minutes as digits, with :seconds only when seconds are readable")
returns 12:18
